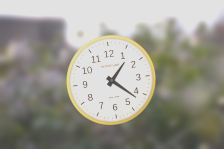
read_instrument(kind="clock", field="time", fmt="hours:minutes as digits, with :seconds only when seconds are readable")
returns 1:22
